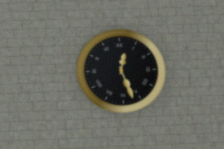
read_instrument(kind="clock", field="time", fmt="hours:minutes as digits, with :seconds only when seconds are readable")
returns 12:27
